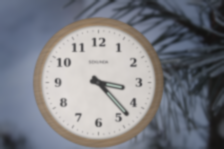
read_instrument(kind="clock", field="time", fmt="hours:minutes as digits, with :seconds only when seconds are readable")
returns 3:23
